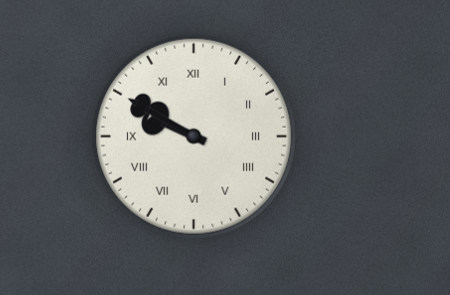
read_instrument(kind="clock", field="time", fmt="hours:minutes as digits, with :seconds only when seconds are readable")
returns 9:50
